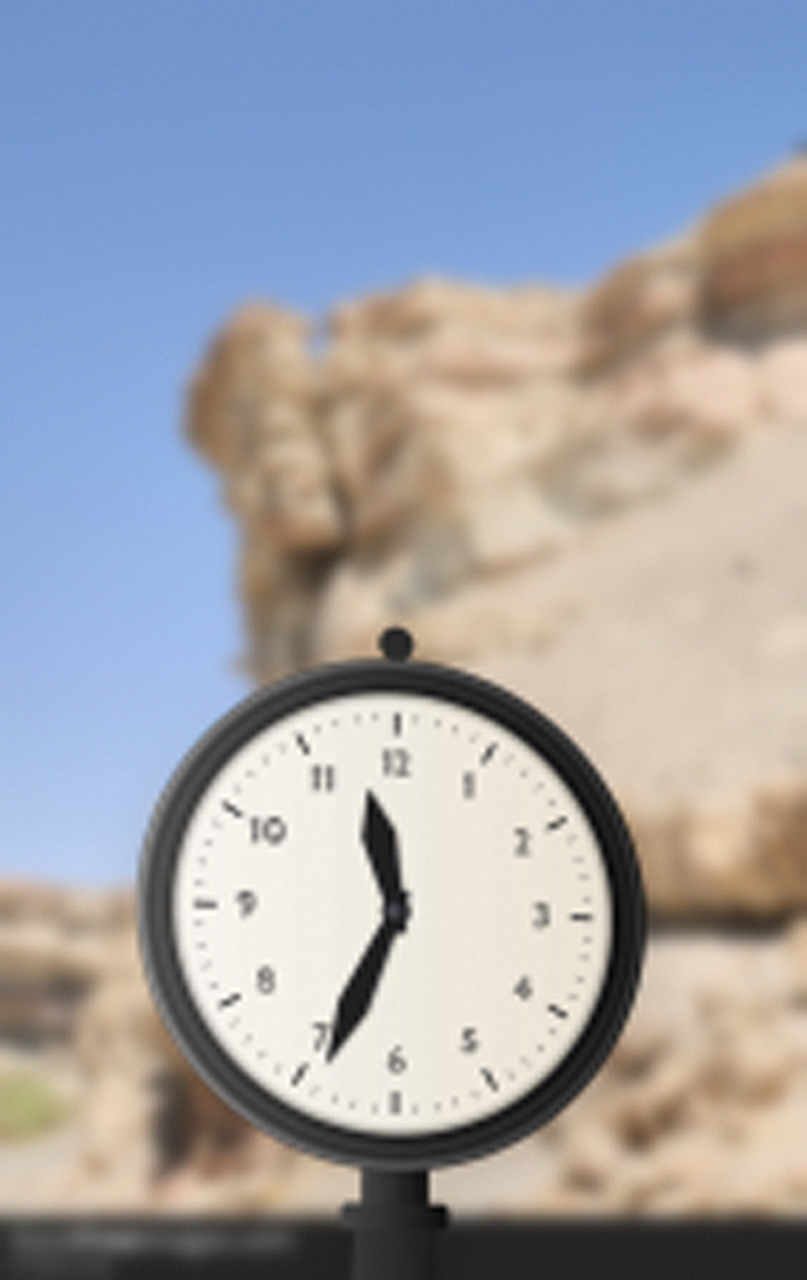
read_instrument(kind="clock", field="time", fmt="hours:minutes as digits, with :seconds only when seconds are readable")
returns 11:34
